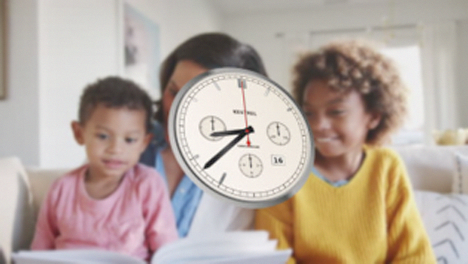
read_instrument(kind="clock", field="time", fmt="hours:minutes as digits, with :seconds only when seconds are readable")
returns 8:38
